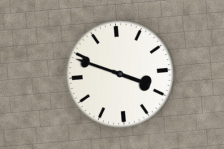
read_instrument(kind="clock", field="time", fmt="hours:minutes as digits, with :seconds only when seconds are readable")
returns 3:49
